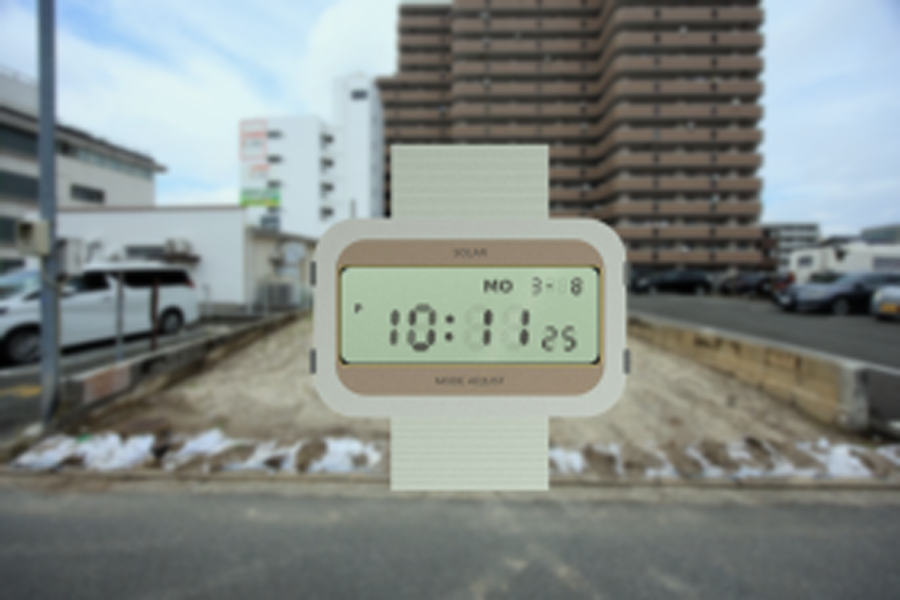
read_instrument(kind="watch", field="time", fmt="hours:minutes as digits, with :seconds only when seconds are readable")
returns 10:11:25
